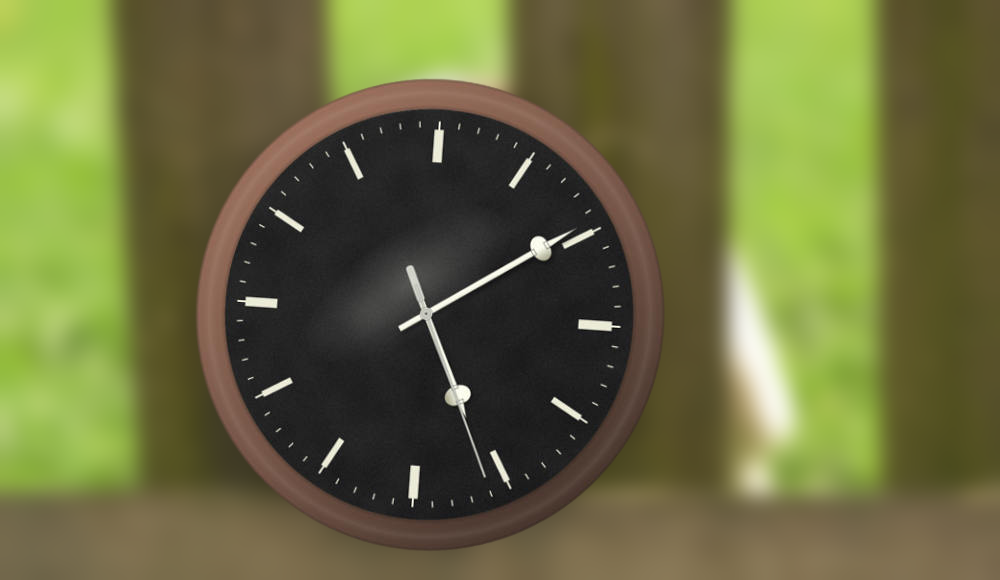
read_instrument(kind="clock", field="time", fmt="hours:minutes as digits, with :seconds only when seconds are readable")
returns 5:09:26
